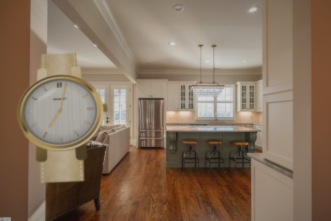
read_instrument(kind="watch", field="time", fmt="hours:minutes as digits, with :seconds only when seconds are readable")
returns 7:02
